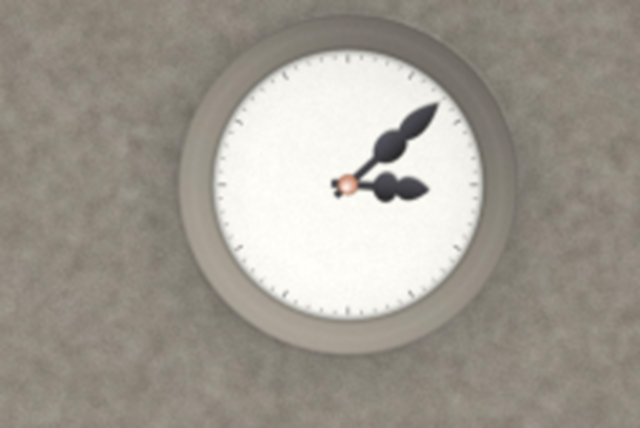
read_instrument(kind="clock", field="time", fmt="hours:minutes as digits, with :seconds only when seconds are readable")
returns 3:08
